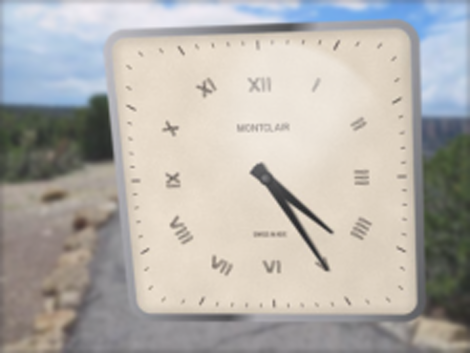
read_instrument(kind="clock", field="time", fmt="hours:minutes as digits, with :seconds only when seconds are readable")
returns 4:25
